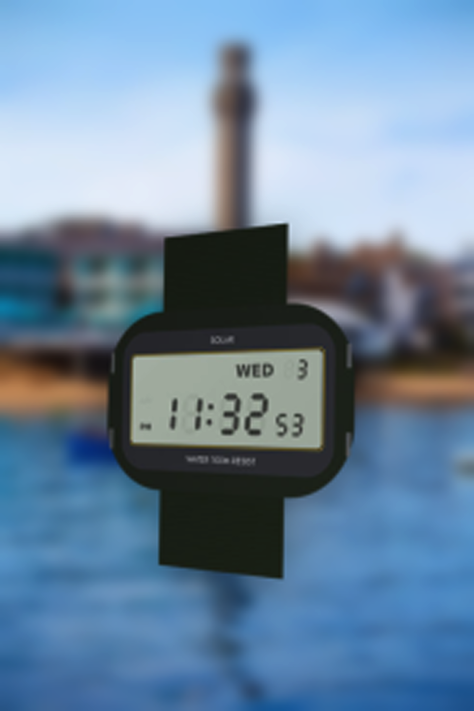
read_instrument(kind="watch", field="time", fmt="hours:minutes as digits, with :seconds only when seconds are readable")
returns 11:32:53
